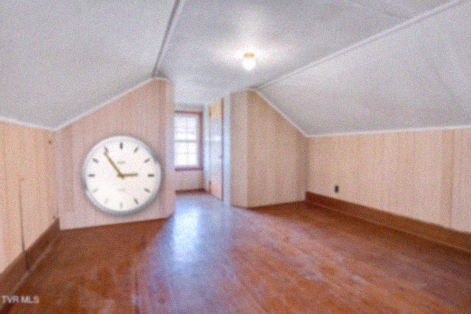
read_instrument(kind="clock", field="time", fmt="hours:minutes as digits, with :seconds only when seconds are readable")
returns 2:54
